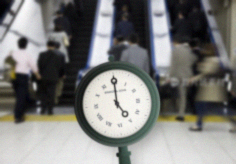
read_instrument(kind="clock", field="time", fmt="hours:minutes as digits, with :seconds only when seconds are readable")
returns 5:00
